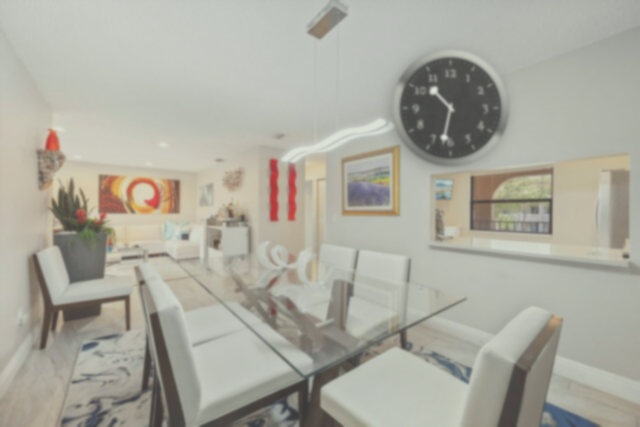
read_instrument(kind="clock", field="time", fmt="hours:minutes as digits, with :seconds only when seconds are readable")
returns 10:32
